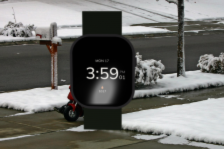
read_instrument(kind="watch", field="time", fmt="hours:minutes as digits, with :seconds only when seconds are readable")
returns 3:59
